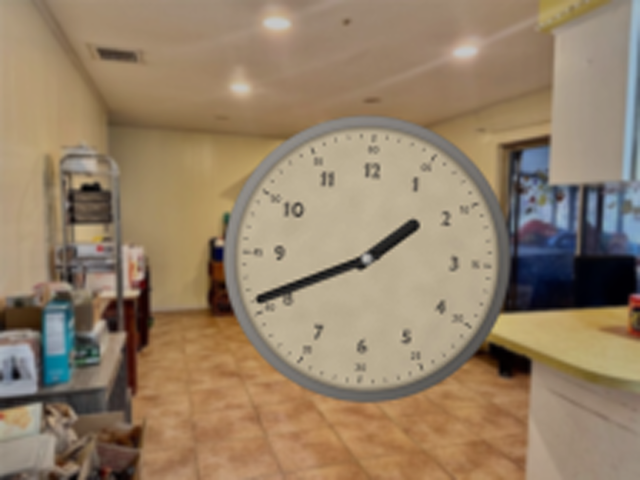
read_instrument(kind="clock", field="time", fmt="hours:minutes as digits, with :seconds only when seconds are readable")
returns 1:41
